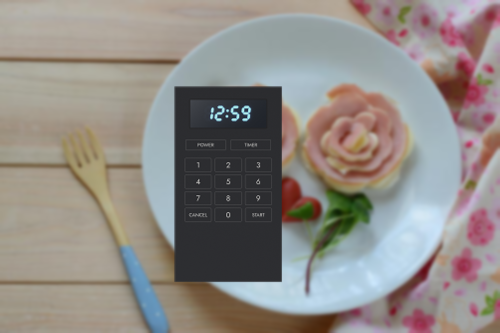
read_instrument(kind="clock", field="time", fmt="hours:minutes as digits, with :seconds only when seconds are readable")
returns 12:59
